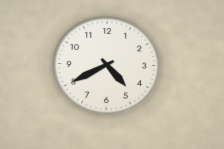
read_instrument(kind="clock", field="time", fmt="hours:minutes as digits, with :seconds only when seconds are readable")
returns 4:40
